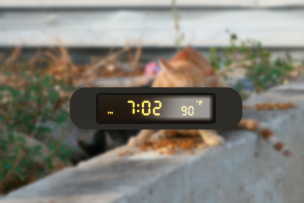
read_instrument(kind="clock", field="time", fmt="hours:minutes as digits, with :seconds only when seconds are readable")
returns 7:02
